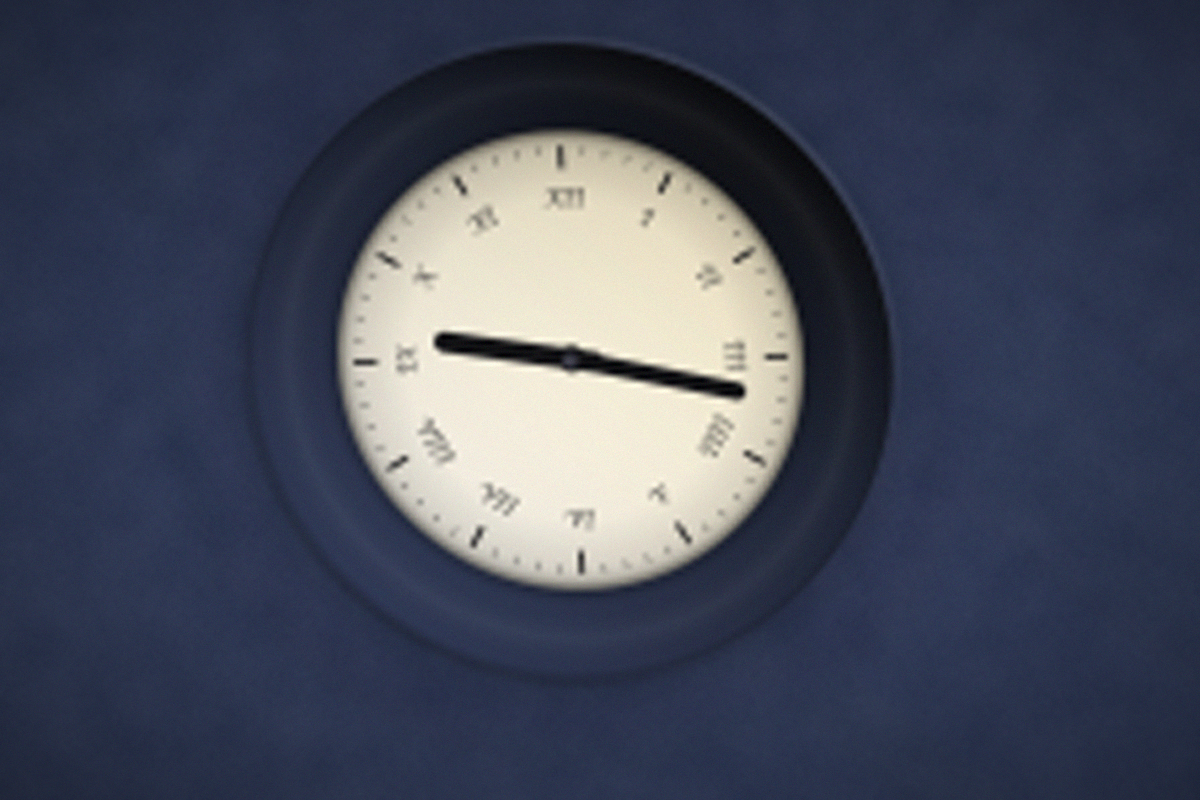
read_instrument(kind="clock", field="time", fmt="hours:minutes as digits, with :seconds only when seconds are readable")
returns 9:17
